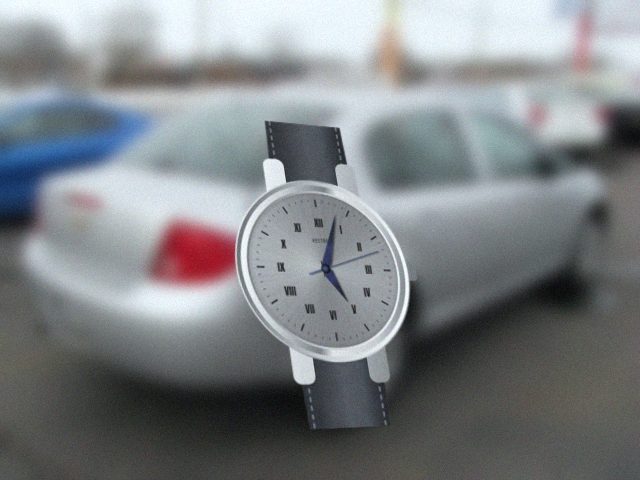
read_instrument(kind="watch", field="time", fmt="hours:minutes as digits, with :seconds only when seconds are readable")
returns 5:03:12
